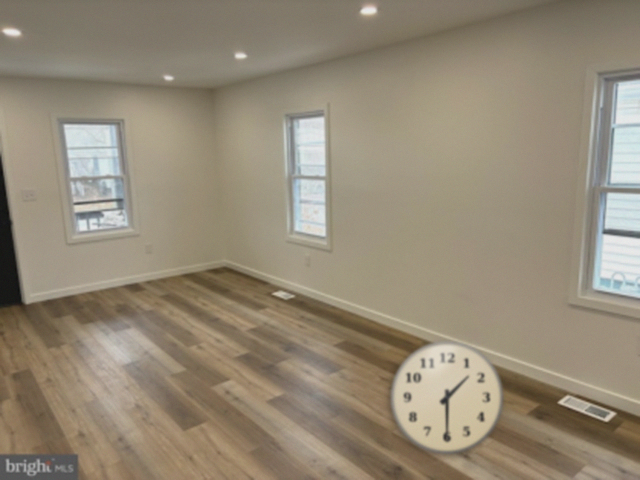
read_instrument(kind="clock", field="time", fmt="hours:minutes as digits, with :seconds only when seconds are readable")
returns 1:30
